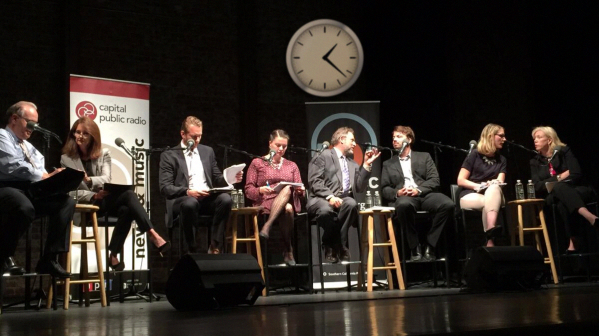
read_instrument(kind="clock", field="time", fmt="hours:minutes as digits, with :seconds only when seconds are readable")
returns 1:22
